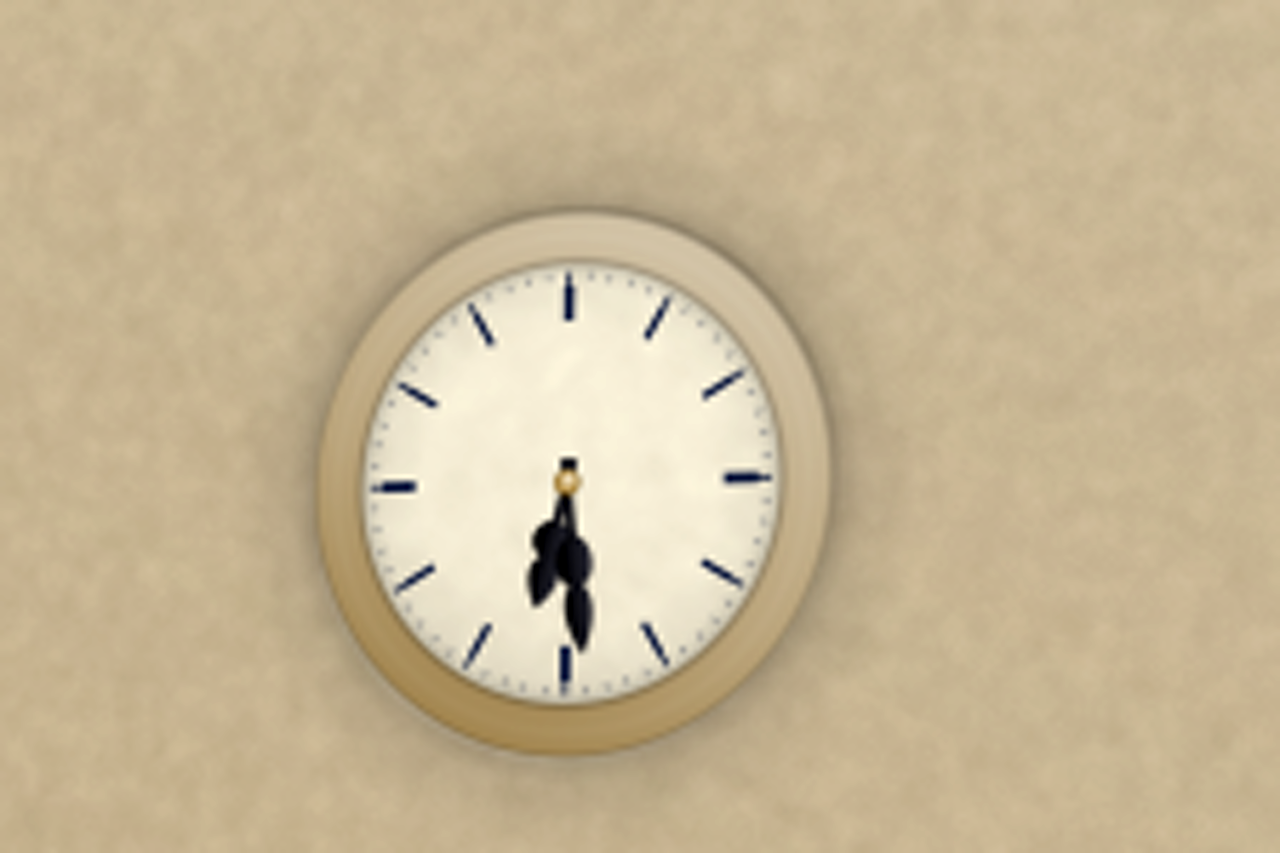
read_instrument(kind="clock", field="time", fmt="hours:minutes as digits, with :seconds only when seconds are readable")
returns 6:29
